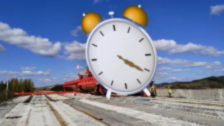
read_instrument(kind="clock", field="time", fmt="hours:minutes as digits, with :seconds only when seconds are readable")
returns 4:21
